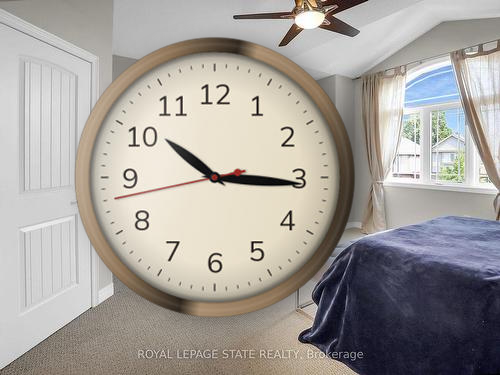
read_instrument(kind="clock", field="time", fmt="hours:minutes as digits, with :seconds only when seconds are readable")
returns 10:15:43
